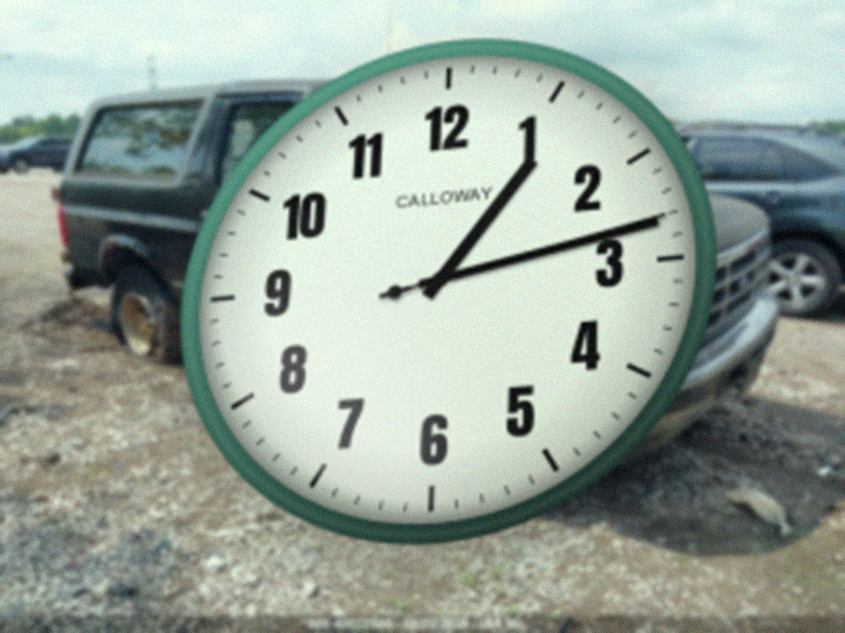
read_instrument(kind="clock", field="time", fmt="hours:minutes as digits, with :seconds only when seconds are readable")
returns 1:13:13
